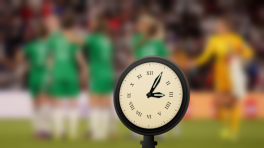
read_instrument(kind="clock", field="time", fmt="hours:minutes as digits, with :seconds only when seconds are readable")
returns 3:05
